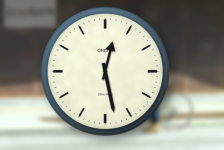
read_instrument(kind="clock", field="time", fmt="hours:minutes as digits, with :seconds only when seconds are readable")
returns 12:28
